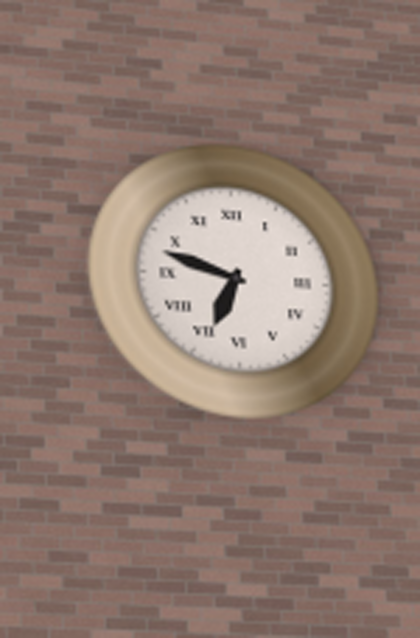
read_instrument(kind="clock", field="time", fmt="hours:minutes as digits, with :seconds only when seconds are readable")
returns 6:48
